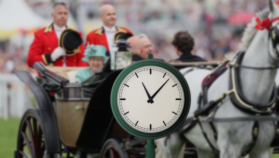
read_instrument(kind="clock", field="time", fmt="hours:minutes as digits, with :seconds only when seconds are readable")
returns 11:07
